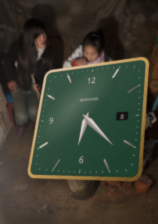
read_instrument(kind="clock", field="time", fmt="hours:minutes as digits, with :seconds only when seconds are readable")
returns 6:22
